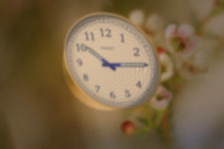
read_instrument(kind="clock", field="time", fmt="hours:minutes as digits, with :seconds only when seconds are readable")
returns 10:14
